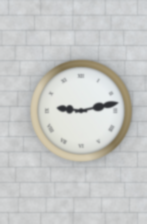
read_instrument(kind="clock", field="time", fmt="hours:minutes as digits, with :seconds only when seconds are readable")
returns 9:13
